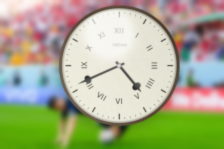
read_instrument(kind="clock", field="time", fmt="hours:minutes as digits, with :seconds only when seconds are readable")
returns 4:41
